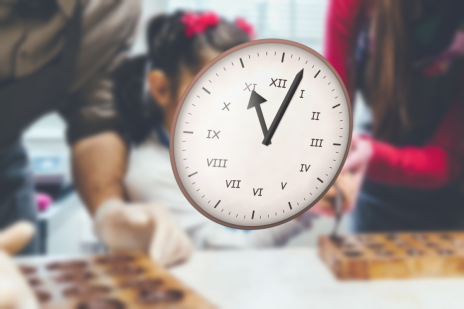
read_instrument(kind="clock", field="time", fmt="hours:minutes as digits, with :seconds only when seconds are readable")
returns 11:03
